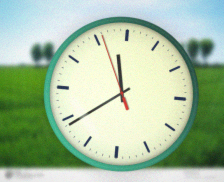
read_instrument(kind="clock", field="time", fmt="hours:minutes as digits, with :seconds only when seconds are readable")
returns 11:38:56
